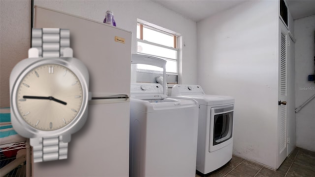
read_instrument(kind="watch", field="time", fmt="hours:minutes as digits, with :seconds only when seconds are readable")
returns 3:46
